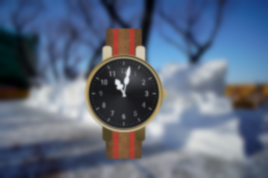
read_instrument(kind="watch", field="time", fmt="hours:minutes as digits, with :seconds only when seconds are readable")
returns 11:02
